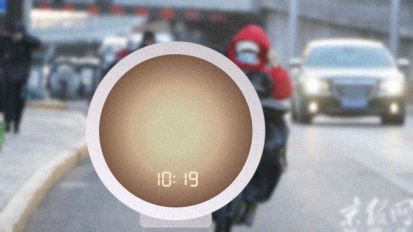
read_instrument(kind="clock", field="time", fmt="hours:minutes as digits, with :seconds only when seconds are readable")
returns 10:19
